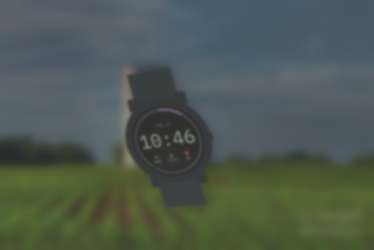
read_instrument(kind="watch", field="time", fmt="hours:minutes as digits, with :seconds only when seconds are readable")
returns 10:46
